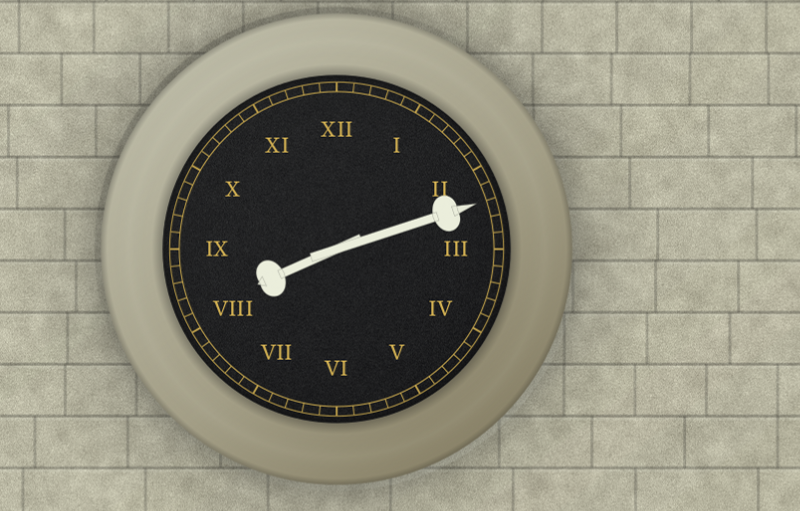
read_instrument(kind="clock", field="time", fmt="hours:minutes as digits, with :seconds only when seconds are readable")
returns 8:12
